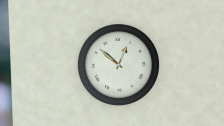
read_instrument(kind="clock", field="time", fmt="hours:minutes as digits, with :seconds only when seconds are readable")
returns 12:52
